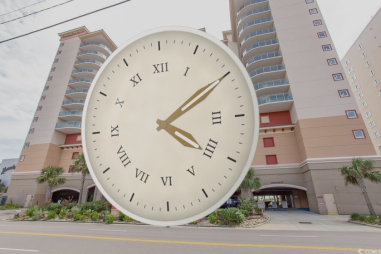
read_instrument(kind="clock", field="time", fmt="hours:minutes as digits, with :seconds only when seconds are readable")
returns 4:10
